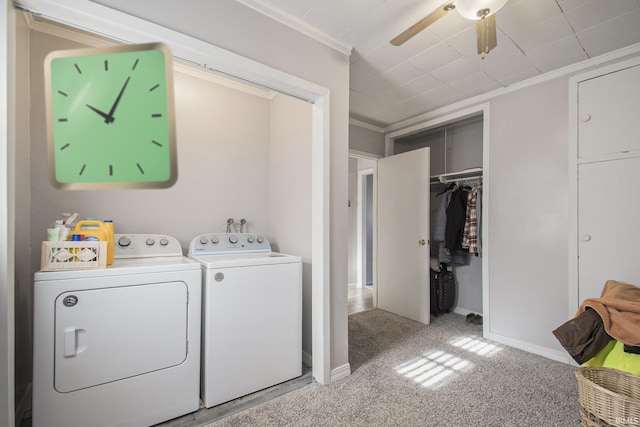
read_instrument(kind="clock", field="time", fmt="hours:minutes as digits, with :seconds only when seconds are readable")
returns 10:05
